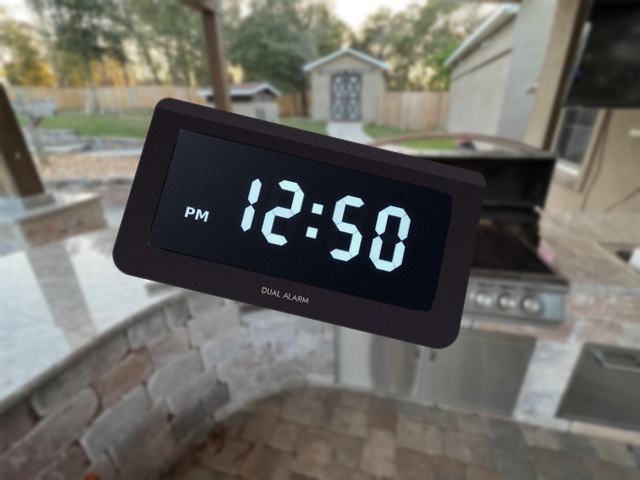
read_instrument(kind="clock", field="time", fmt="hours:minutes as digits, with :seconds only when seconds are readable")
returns 12:50
